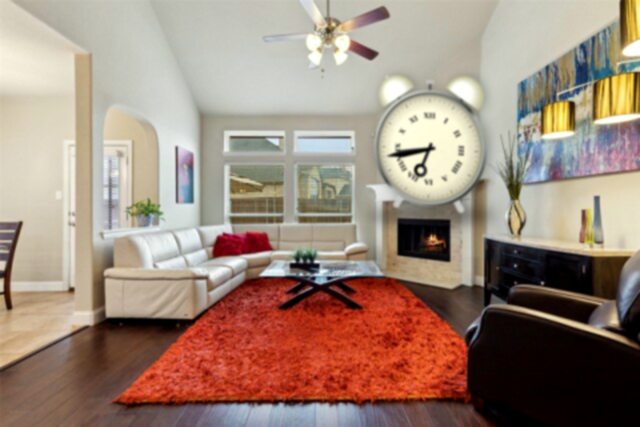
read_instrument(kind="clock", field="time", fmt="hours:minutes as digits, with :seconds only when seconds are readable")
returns 6:43
